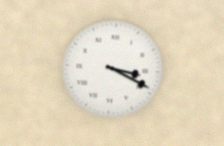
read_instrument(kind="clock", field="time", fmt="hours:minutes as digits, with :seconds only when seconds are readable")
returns 3:19
